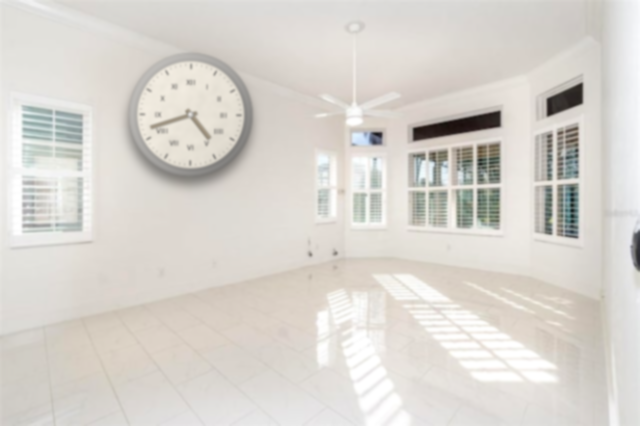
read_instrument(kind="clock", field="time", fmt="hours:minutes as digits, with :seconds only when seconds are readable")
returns 4:42
